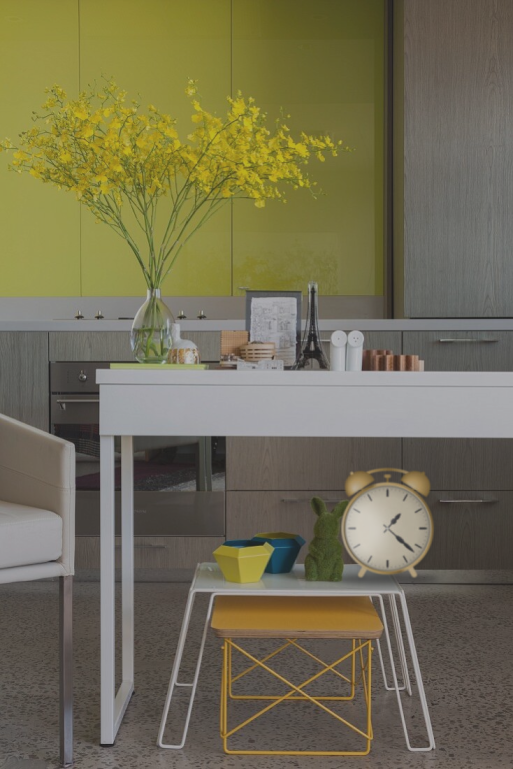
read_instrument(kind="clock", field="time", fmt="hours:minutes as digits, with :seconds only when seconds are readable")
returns 1:22
